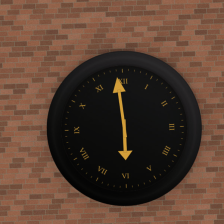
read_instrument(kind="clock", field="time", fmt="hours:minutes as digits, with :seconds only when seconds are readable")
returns 5:59
